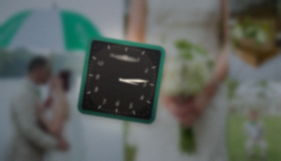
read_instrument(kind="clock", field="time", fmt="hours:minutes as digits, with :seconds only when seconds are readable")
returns 3:14
